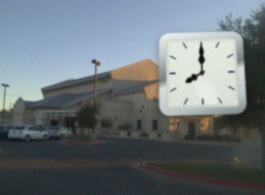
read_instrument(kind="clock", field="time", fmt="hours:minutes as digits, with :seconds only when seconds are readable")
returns 8:00
